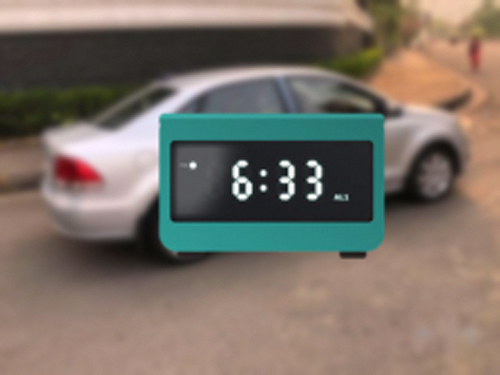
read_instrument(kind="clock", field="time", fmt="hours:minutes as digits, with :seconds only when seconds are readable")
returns 6:33
